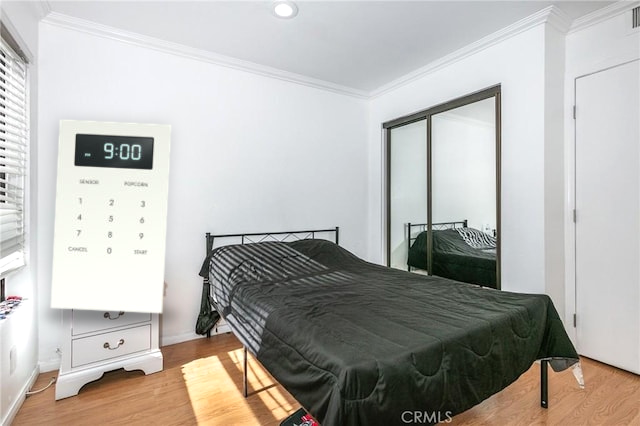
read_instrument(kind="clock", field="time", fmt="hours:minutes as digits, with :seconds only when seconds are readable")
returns 9:00
